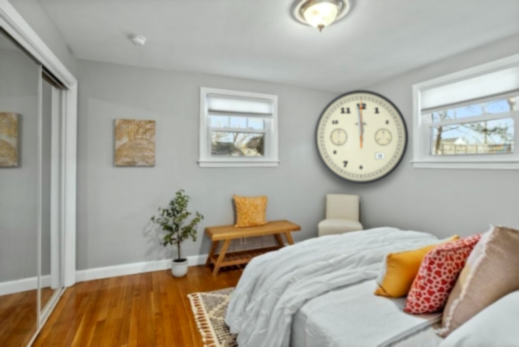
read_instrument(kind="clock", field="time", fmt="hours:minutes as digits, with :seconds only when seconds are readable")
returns 11:59
